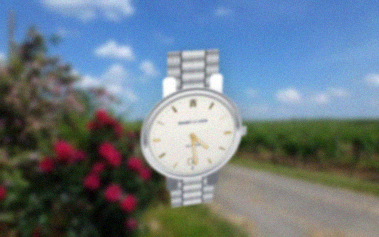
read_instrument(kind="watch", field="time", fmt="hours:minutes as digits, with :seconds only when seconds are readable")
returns 4:29
